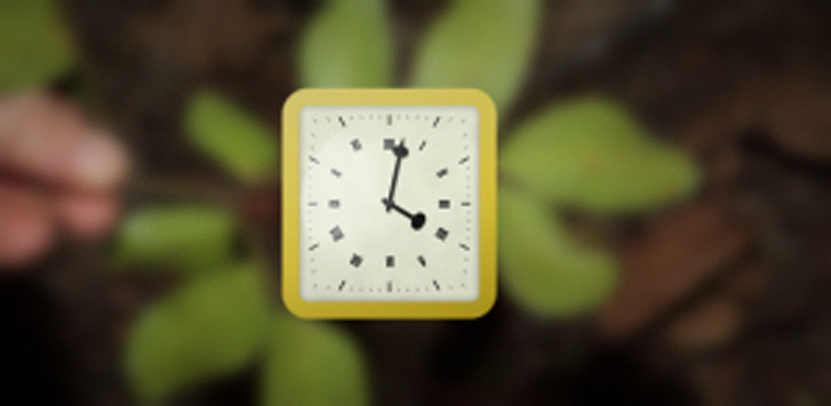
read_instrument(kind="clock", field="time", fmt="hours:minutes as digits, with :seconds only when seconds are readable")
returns 4:02
